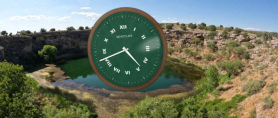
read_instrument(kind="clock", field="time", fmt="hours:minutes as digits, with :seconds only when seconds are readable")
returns 4:42
